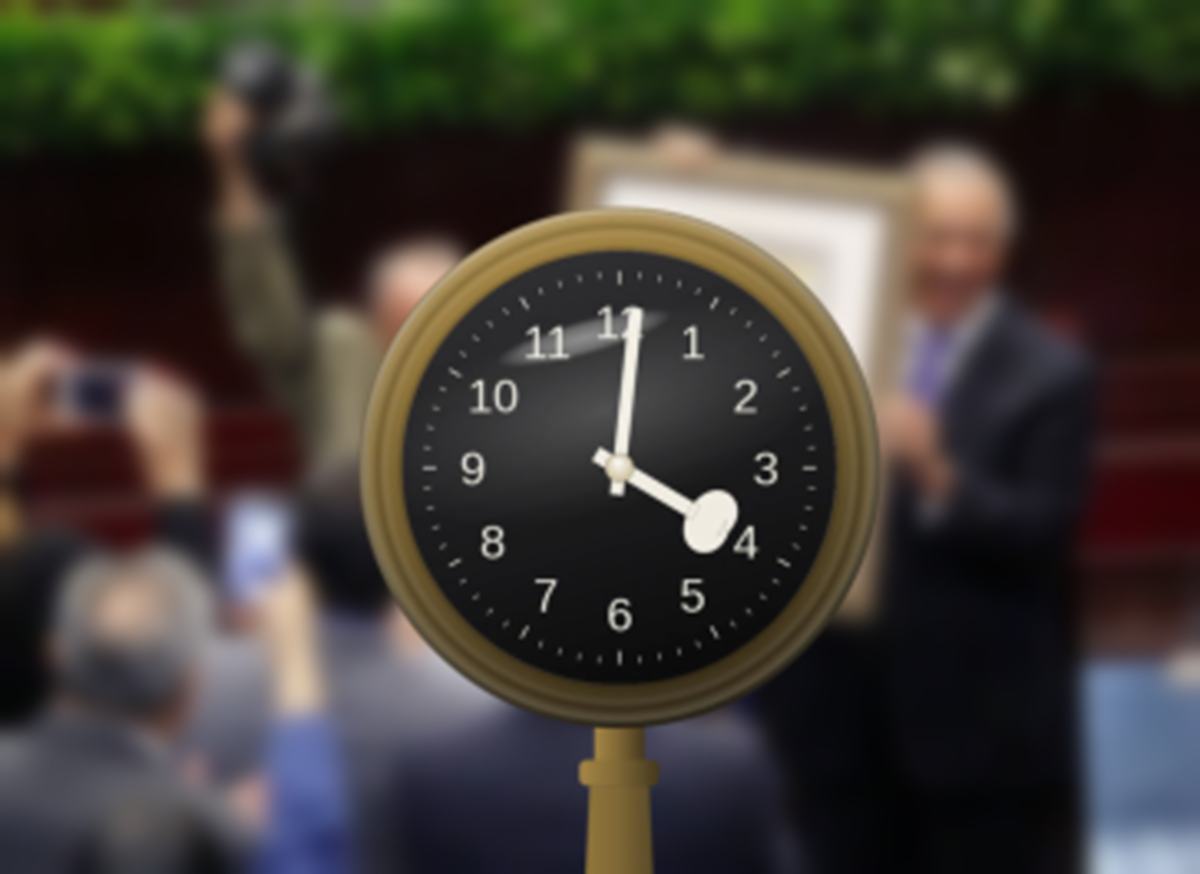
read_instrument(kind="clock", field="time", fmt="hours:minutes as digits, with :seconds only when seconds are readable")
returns 4:01
